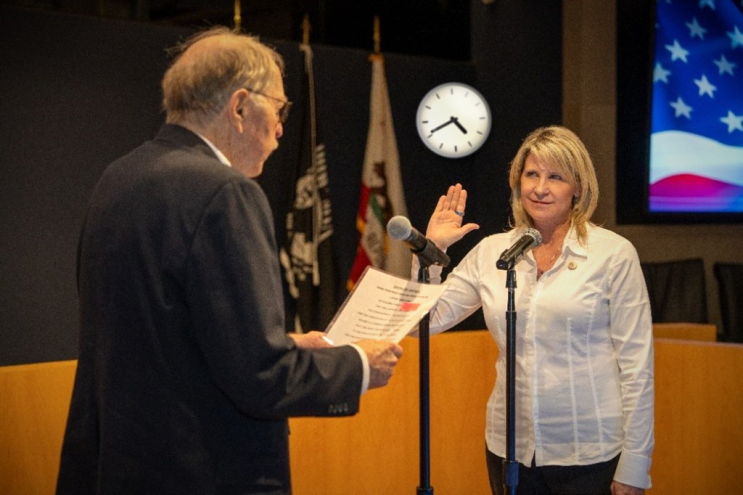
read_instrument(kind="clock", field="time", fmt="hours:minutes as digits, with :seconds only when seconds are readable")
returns 4:41
